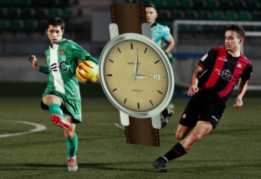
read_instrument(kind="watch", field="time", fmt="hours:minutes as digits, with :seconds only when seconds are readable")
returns 3:02
